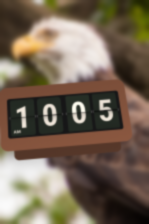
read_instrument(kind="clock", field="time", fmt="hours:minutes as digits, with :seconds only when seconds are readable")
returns 10:05
